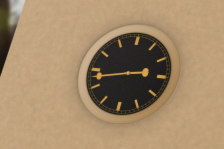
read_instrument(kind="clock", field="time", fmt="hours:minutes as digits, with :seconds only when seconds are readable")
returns 2:43
